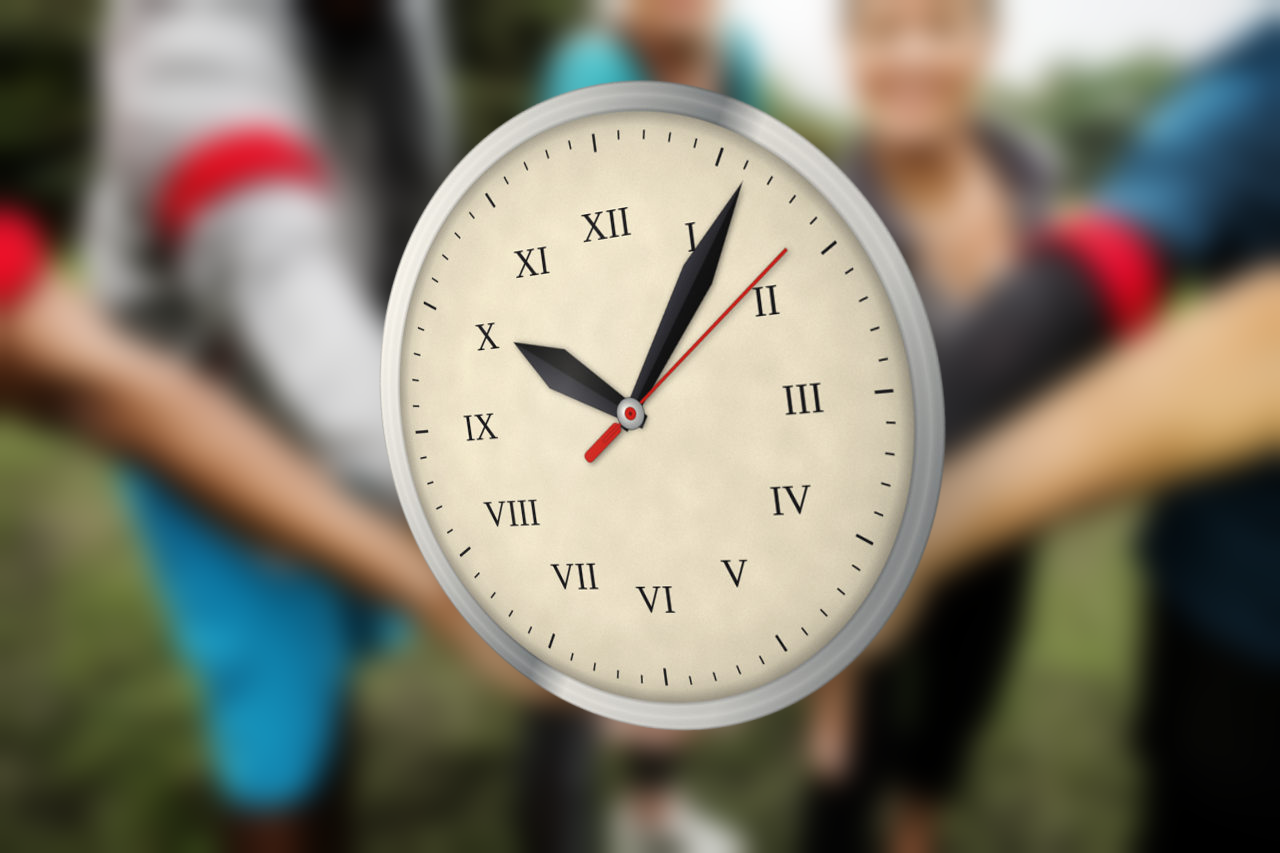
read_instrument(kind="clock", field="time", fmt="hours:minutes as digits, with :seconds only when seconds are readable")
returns 10:06:09
